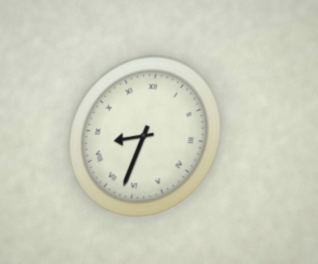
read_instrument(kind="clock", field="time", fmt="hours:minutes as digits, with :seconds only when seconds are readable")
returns 8:32
